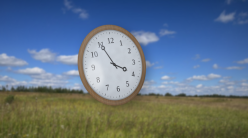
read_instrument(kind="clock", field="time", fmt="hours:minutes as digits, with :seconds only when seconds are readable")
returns 3:55
